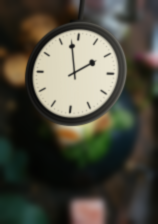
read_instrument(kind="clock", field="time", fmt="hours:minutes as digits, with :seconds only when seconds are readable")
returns 1:58
